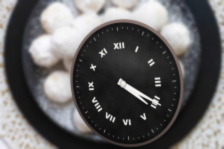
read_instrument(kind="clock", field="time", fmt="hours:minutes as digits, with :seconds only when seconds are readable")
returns 4:20
